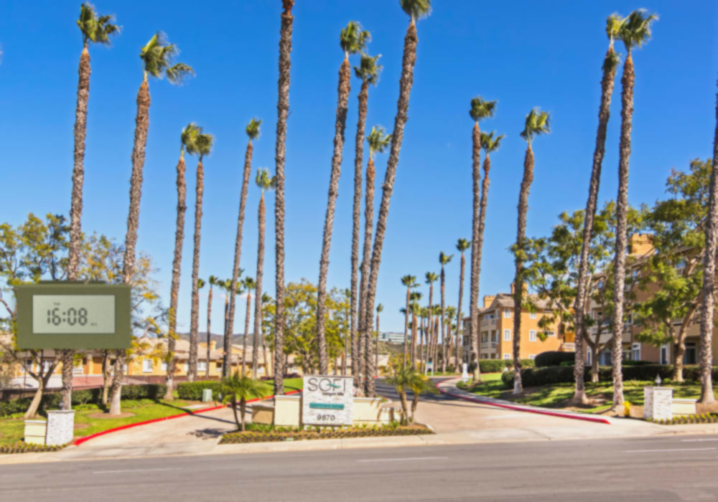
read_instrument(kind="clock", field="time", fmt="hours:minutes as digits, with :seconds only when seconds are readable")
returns 16:08
